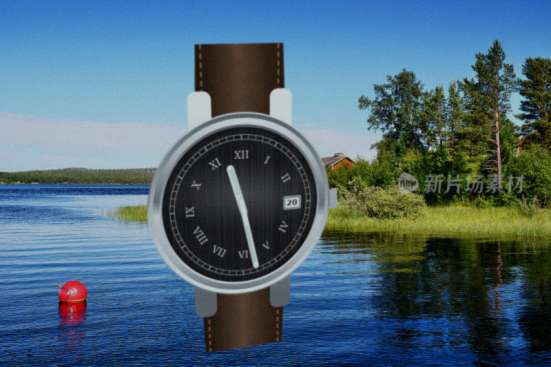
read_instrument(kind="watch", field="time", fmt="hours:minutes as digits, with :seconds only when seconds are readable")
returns 11:28
